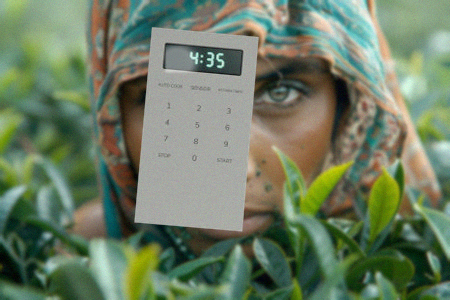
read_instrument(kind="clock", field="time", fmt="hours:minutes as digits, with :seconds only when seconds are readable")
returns 4:35
